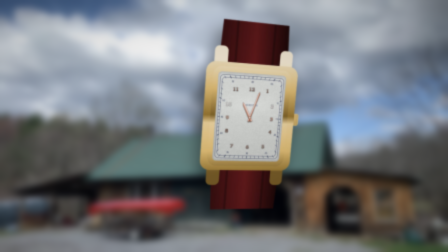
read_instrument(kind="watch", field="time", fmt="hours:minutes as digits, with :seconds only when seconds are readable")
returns 11:03
